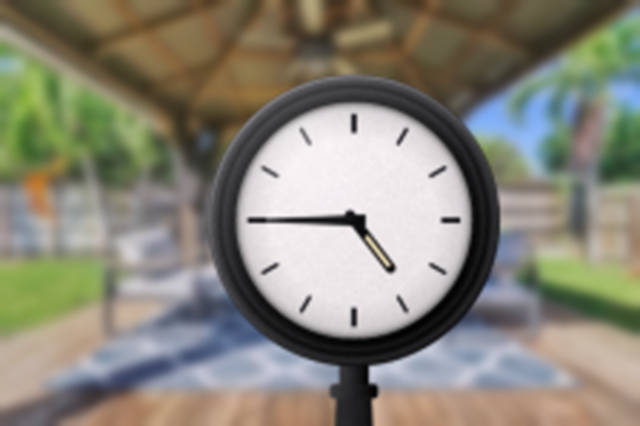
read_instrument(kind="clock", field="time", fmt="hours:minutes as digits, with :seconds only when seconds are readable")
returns 4:45
